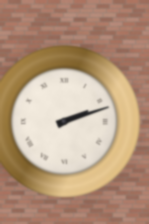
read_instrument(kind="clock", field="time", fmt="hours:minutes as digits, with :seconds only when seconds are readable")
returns 2:12
